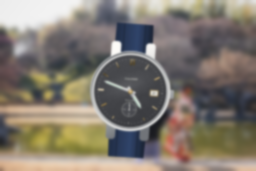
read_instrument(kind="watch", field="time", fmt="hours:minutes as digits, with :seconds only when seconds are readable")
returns 4:48
